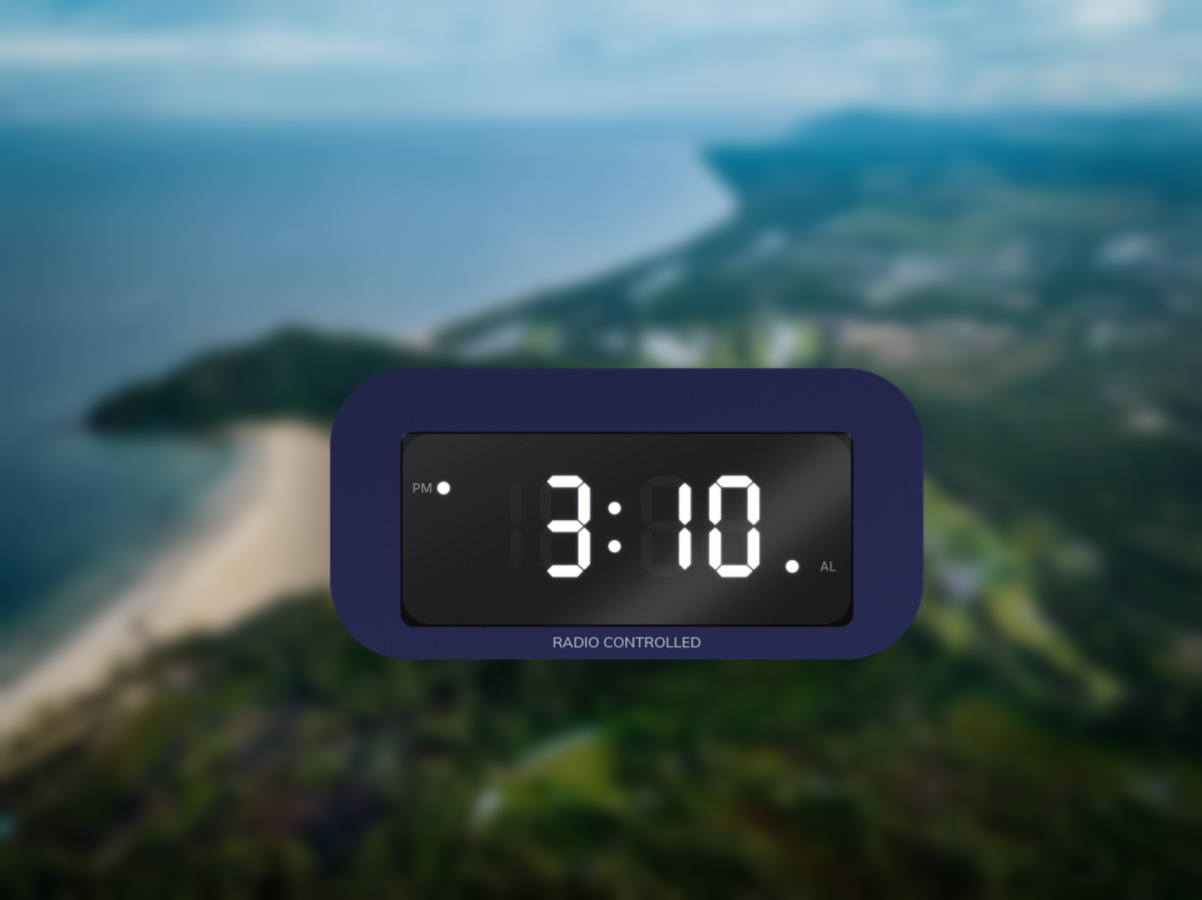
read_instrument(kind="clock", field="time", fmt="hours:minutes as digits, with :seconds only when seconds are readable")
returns 3:10
